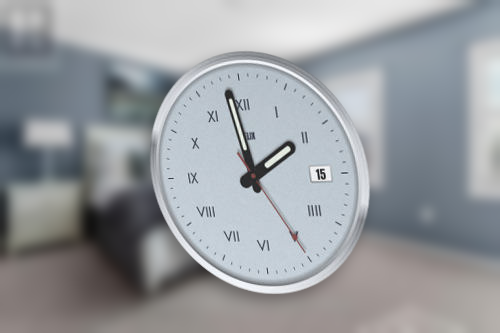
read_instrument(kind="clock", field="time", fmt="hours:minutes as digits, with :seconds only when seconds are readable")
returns 1:58:25
